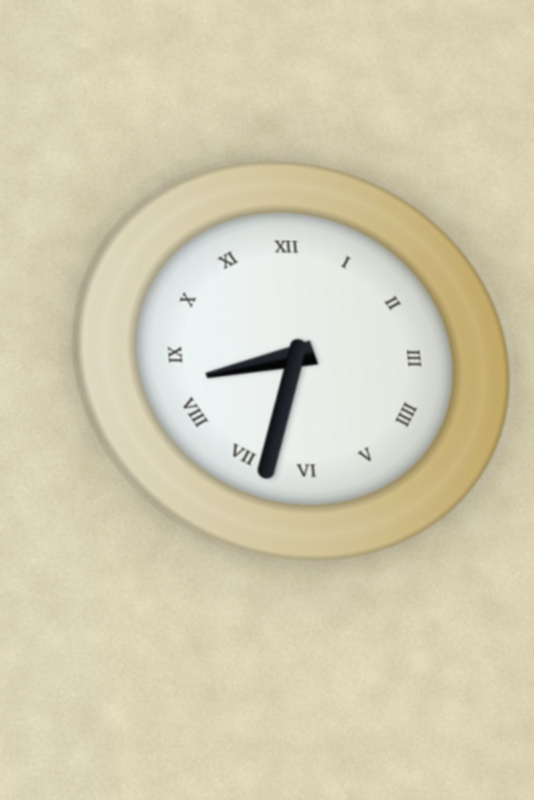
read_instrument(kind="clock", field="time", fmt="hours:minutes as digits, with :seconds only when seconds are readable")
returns 8:33
